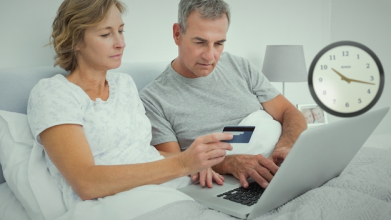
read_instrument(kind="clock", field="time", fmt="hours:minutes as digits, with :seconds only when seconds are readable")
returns 10:17
